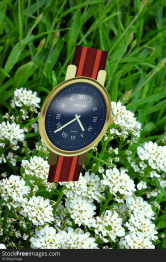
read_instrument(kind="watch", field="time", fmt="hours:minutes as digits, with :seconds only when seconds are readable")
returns 4:39
